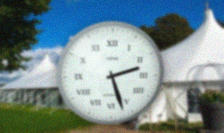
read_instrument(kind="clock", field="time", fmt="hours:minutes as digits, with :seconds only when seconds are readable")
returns 2:27
